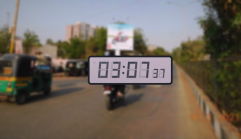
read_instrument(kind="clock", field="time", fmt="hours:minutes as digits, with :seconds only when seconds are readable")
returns 3:07:37
